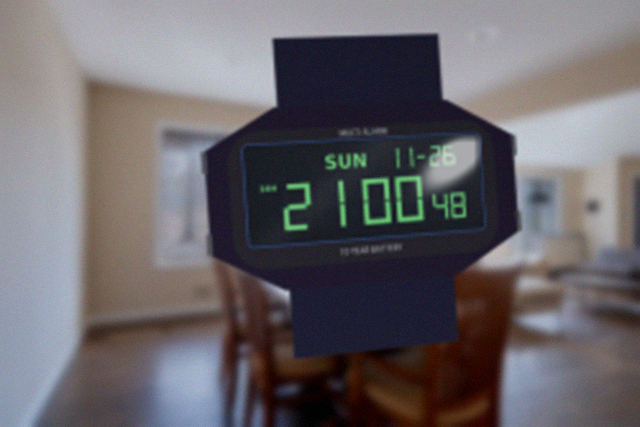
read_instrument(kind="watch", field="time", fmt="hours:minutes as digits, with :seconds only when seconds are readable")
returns 21:00:48
